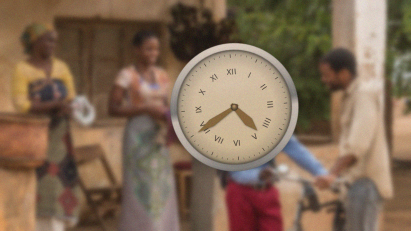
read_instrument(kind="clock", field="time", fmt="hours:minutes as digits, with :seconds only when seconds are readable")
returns 4:40
